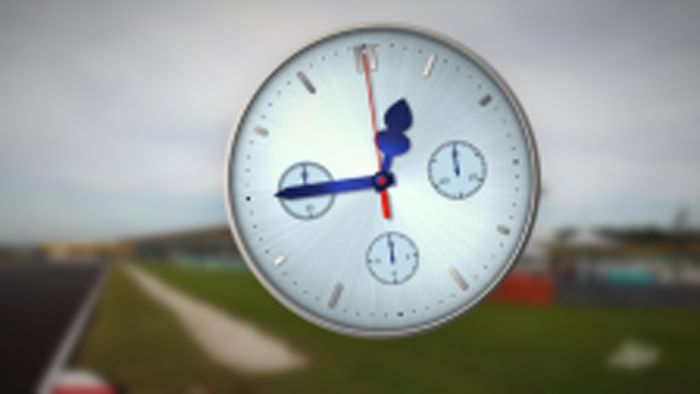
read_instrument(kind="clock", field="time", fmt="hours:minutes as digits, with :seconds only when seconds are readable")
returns 12:45
